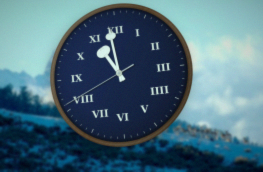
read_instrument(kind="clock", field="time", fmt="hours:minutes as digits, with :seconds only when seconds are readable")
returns 10:58:41
